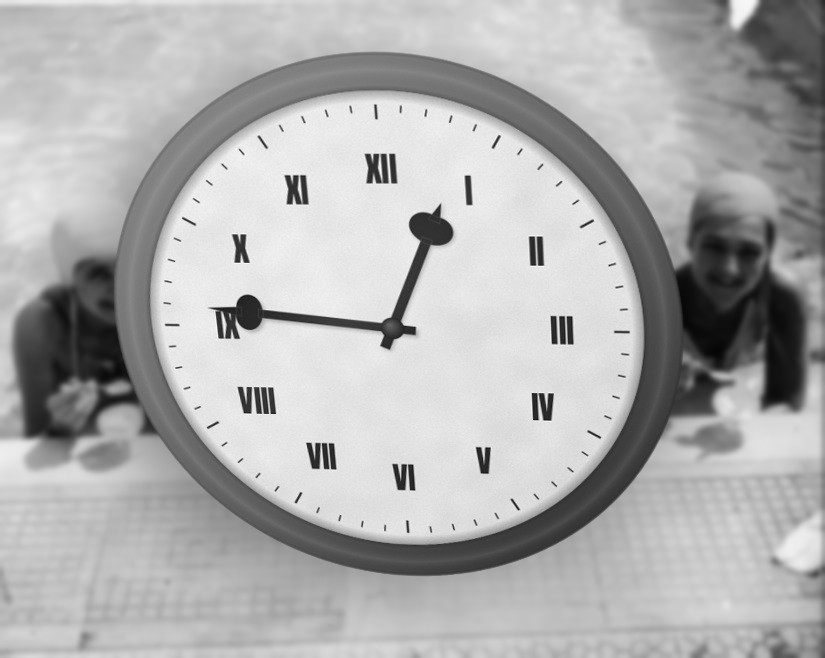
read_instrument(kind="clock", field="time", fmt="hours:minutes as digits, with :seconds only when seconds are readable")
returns 12:46
